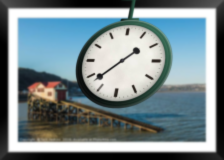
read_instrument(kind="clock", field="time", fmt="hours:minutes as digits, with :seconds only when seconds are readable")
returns 1:38
